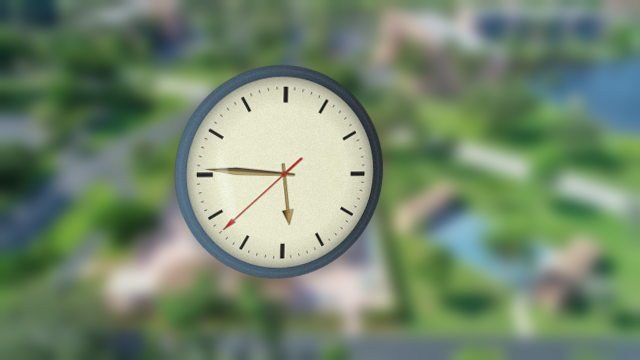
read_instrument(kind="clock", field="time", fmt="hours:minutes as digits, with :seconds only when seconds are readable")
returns 5:45:38
